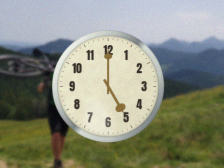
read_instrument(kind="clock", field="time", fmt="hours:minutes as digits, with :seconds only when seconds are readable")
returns 5:00
